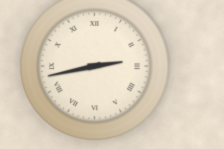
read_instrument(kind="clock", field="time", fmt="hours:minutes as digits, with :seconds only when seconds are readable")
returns 2:43
